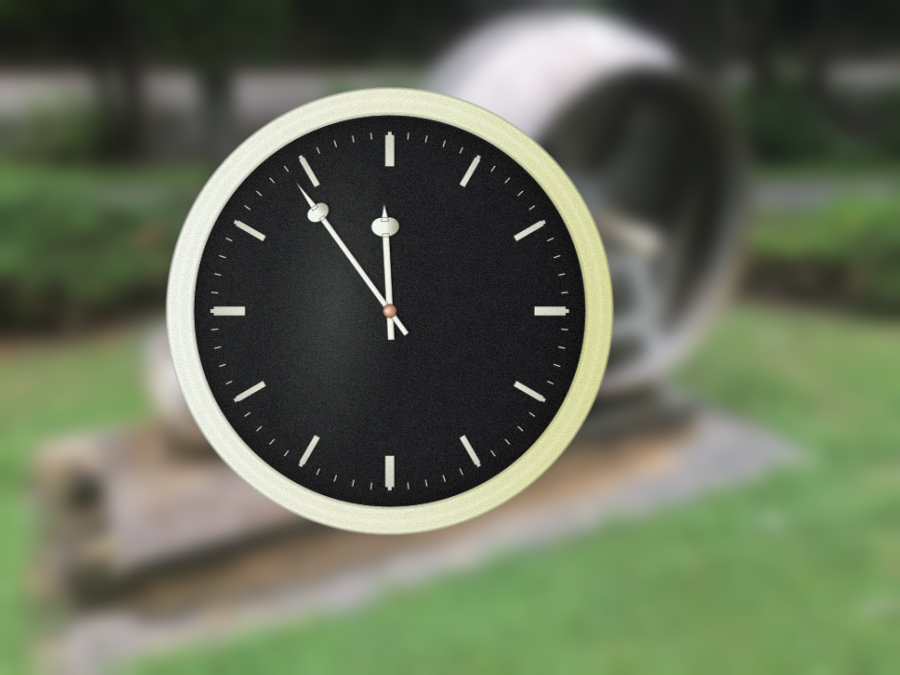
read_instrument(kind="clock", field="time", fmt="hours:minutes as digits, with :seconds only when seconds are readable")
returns 11:54
